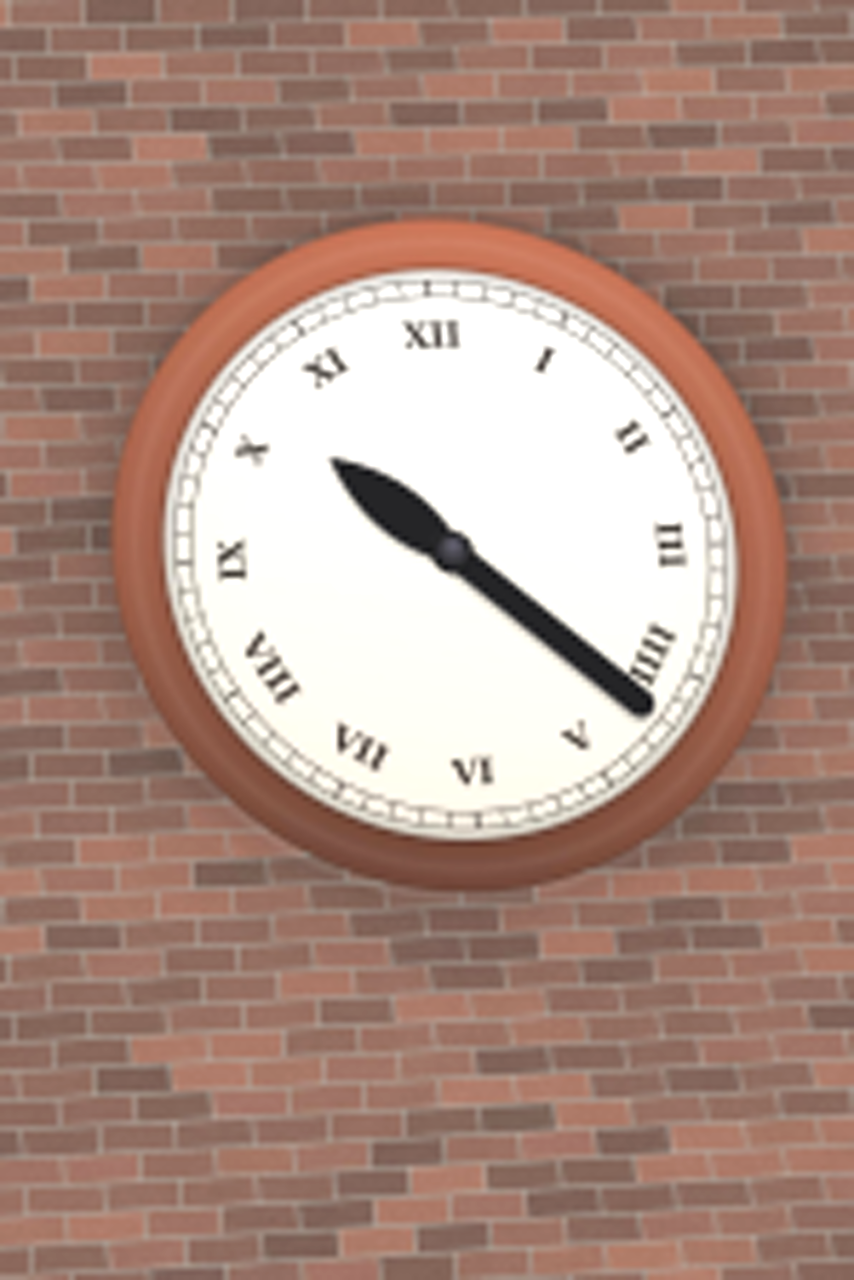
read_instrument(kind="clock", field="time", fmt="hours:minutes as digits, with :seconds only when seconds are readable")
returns 10:22
